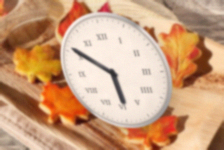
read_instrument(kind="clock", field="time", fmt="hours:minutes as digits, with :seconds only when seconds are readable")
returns 5:51
